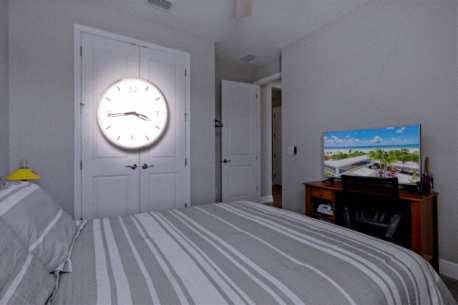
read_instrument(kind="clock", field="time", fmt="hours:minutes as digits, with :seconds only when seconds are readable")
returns 3:44
